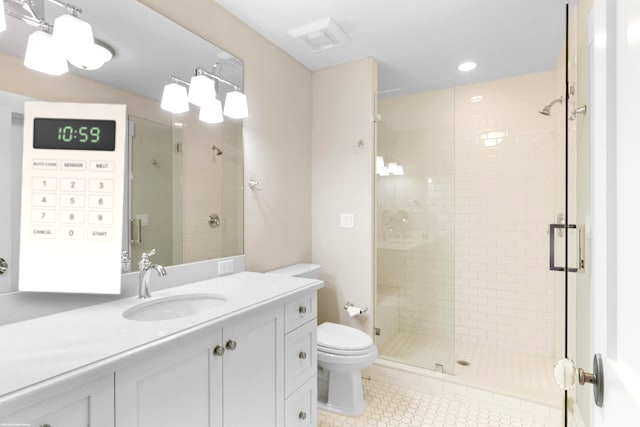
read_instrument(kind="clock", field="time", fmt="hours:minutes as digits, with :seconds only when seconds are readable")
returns 10:59
